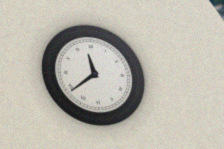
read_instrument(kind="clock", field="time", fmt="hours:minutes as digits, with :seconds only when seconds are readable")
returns 11:39
